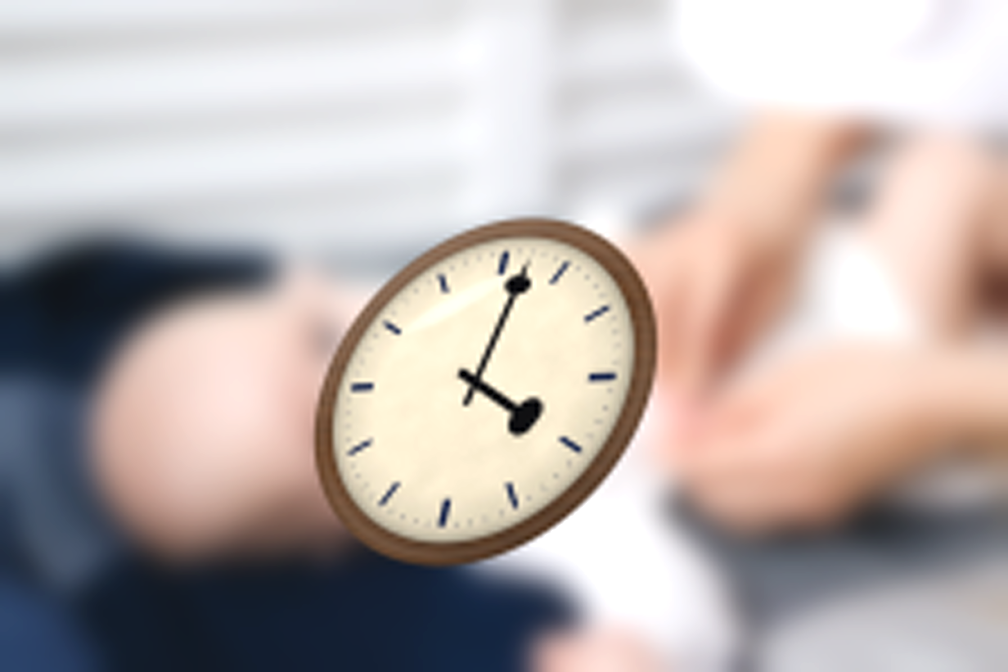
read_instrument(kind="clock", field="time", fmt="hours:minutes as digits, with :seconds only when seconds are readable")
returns 4:02
